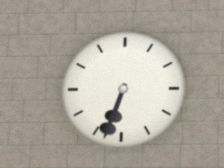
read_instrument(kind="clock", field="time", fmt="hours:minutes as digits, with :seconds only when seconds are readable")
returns 6:33
